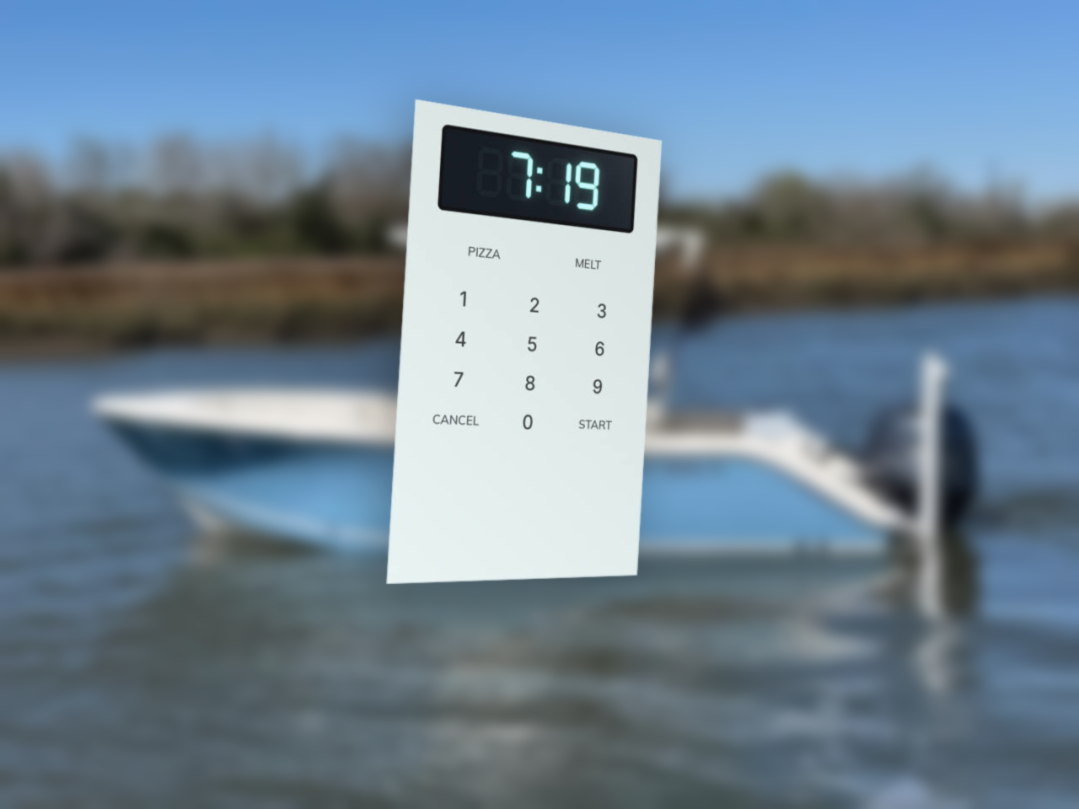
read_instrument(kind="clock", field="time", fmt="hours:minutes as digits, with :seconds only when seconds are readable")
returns 7:19
